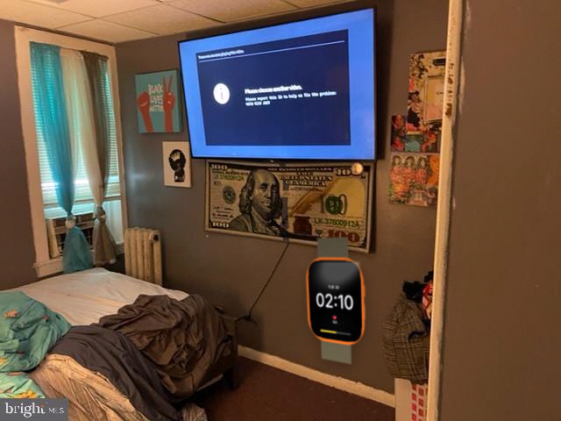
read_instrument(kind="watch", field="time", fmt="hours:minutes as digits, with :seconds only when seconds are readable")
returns 2:10
